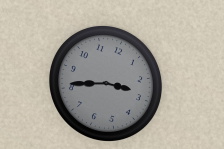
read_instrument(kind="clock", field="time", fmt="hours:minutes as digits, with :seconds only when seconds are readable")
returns 2:41
